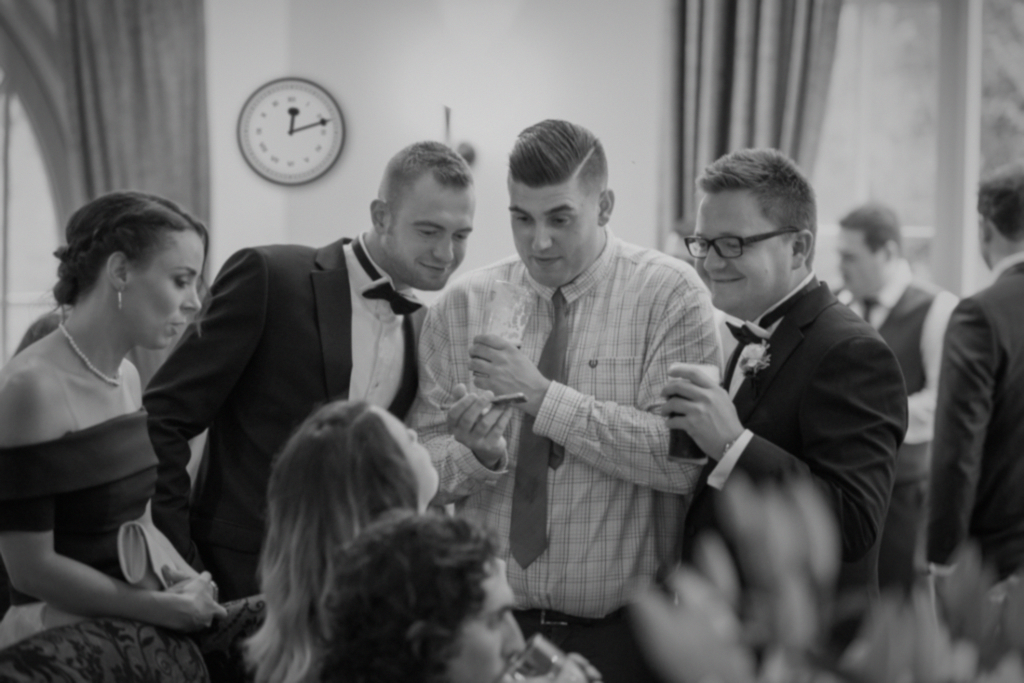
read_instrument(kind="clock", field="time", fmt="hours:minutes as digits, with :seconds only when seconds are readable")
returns 12:12
